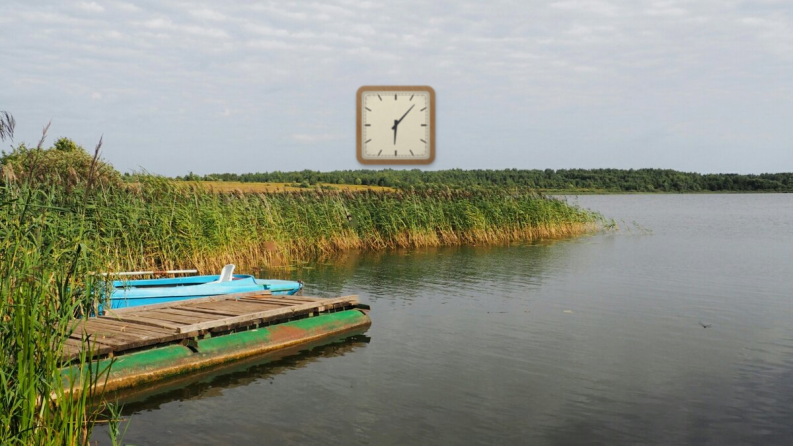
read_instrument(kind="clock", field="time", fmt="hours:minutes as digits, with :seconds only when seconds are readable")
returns 6:07
